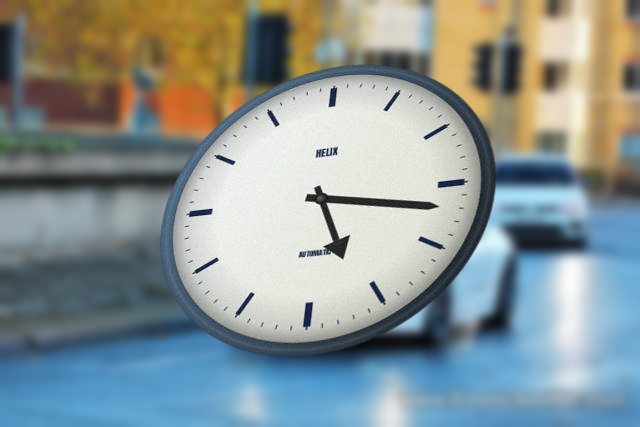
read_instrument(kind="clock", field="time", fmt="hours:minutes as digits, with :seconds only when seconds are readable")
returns 5:17
